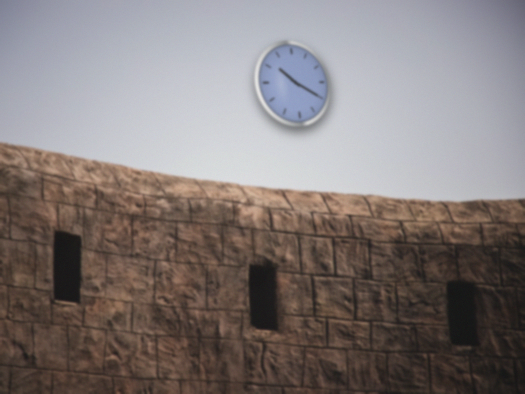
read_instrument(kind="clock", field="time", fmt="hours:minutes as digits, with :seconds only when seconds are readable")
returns 10:20
